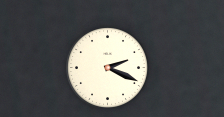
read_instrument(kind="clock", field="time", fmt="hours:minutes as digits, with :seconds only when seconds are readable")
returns 2:19
